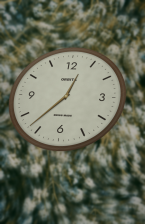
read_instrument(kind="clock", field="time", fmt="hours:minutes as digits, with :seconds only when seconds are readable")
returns 12:37
